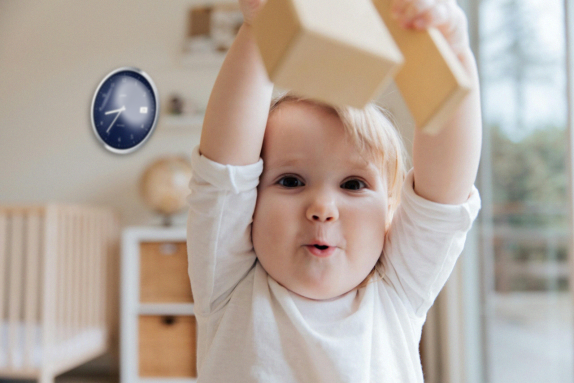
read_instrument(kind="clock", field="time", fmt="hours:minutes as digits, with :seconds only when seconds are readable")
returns 8:36
